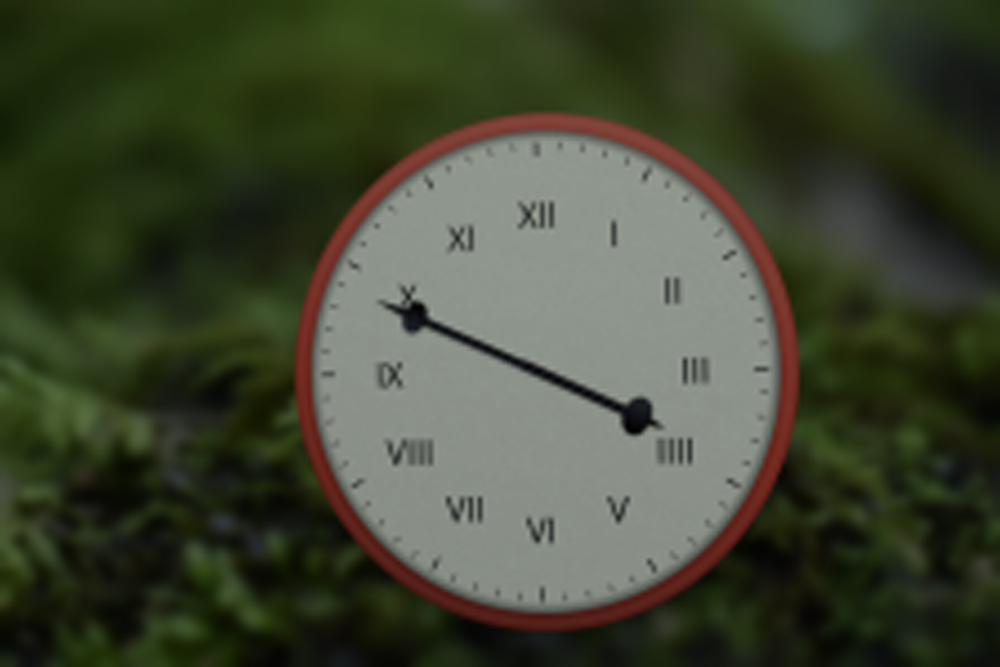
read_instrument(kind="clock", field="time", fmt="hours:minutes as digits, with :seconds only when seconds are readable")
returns 3:49
